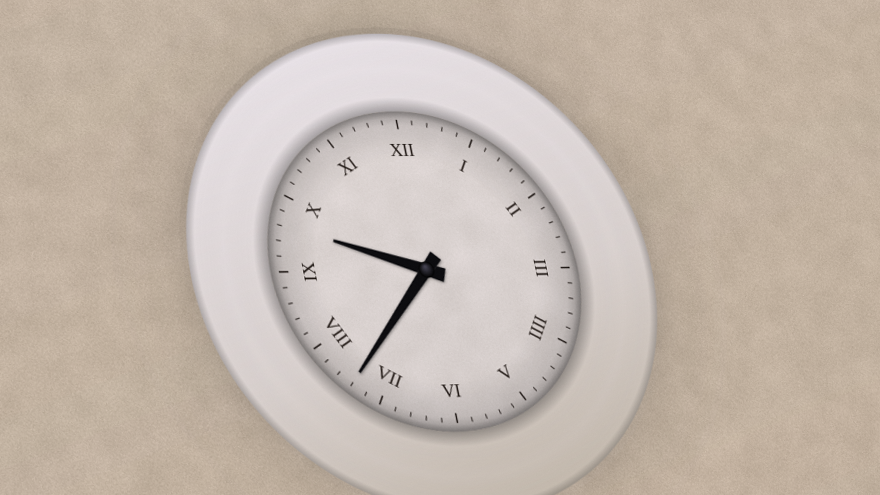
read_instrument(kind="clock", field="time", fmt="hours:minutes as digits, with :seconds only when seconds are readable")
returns 9:37
